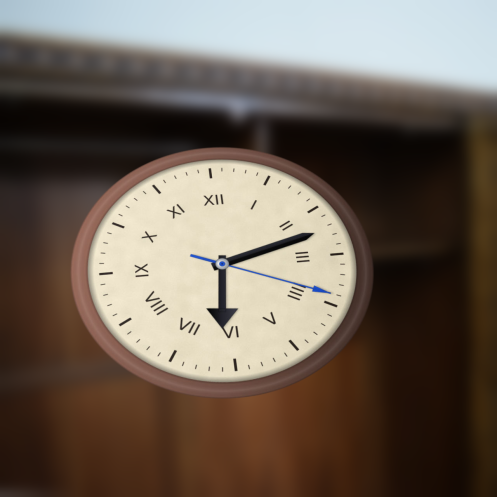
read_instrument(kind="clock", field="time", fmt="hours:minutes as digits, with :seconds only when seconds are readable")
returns 6:12:19
